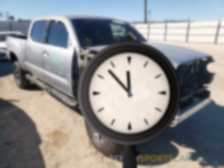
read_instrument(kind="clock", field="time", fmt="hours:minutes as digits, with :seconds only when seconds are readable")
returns 11:53
